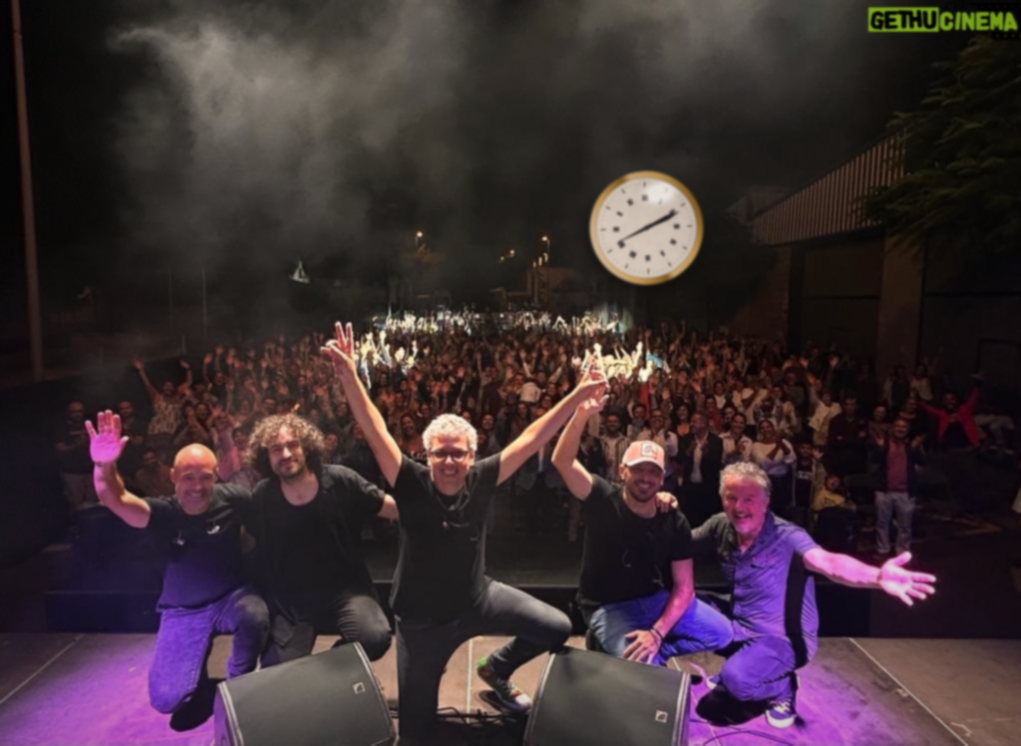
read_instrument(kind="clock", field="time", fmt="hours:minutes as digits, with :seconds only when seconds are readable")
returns 8:11
